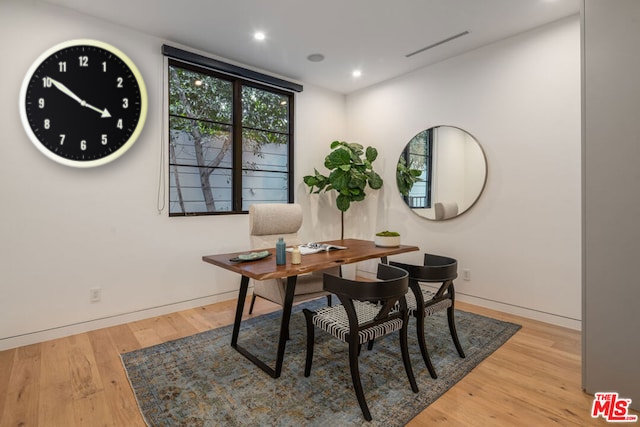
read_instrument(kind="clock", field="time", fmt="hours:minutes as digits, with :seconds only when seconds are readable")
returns 3:51
